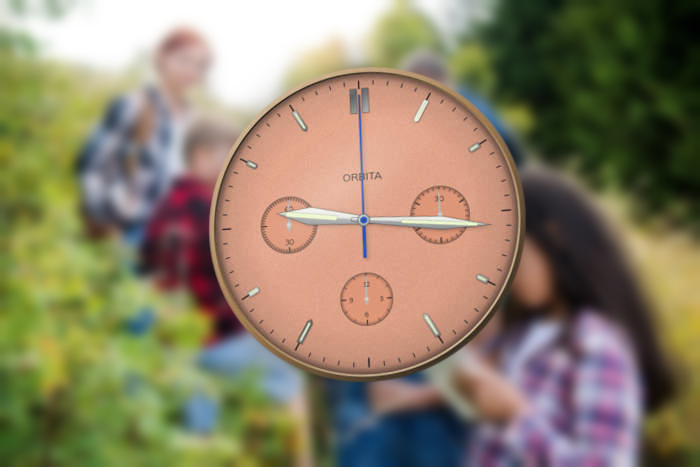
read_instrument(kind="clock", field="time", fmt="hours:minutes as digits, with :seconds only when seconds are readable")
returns 9:16
